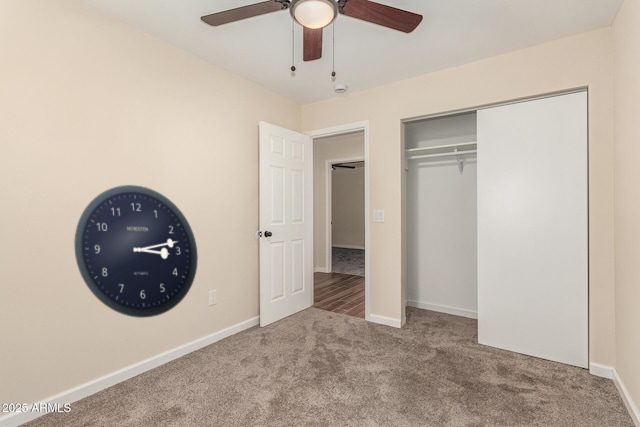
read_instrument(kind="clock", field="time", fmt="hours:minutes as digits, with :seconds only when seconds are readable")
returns 3:13
